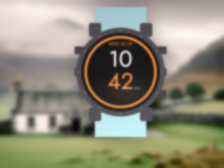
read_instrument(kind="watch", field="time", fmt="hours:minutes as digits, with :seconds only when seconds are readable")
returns 10:42
